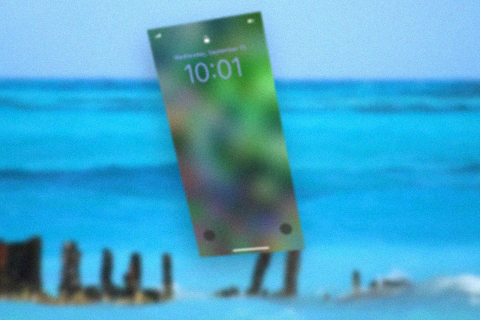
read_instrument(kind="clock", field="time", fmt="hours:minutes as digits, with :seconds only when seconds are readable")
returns 10:01
